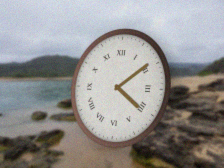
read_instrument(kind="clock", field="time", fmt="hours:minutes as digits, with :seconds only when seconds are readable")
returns 4:09
